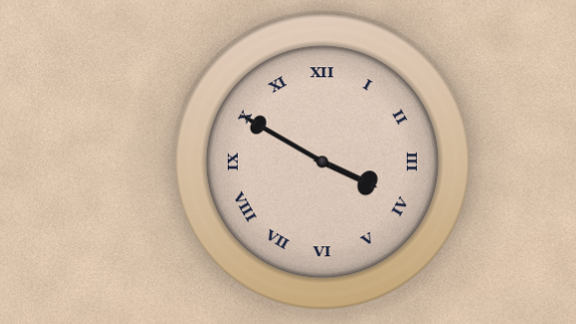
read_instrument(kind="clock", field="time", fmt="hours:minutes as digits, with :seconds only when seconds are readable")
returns 3:50
